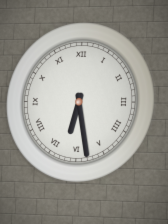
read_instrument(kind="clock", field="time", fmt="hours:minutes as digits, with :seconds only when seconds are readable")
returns 6:28
